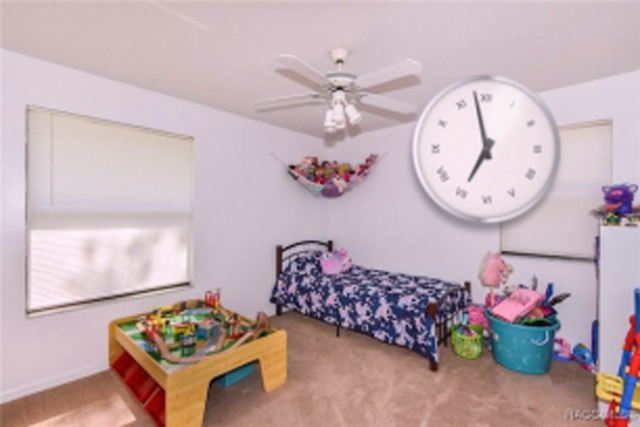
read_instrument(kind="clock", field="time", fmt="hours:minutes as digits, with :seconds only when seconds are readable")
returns 6:58
